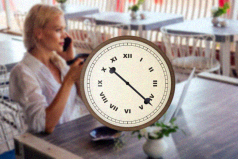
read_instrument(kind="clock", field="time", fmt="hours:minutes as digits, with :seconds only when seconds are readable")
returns 10:22
